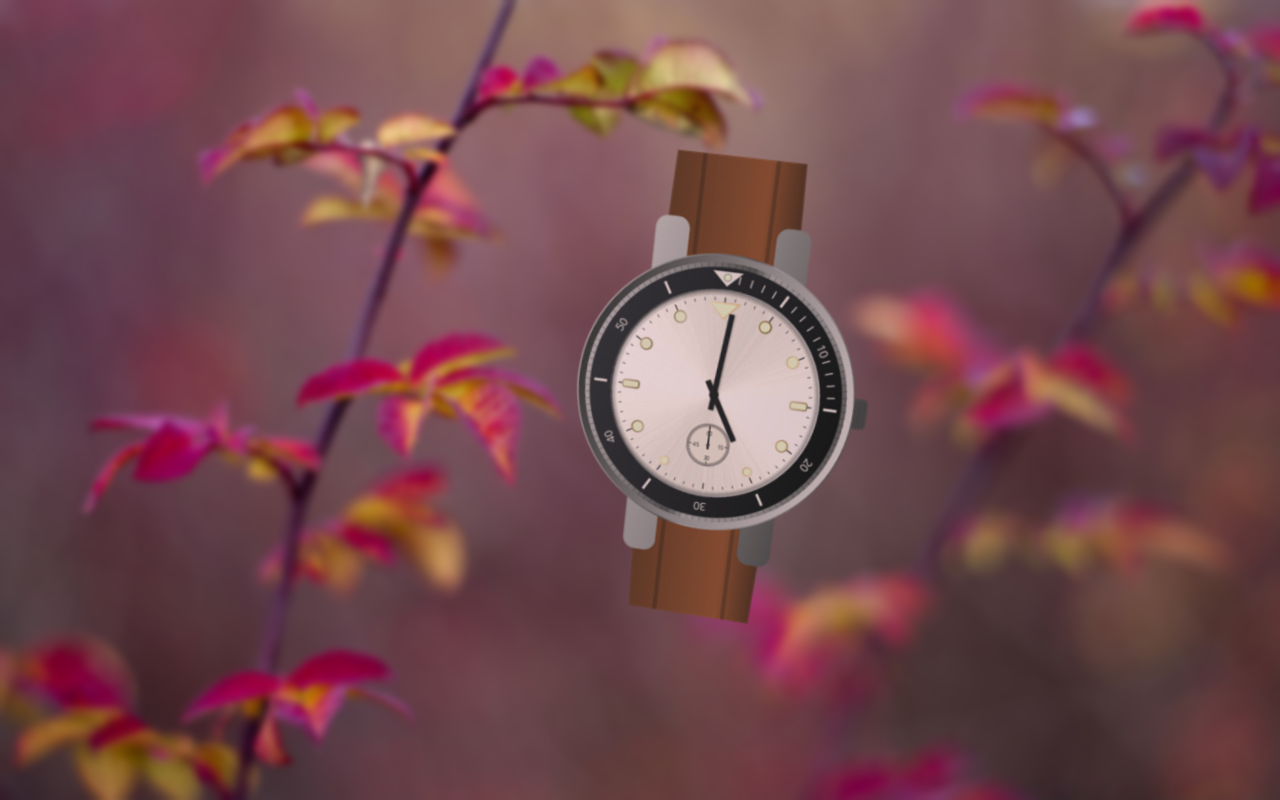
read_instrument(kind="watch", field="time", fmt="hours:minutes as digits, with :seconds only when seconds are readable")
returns 5:01
